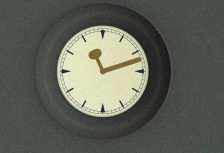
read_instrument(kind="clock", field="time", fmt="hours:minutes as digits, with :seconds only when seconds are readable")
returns 11:12
